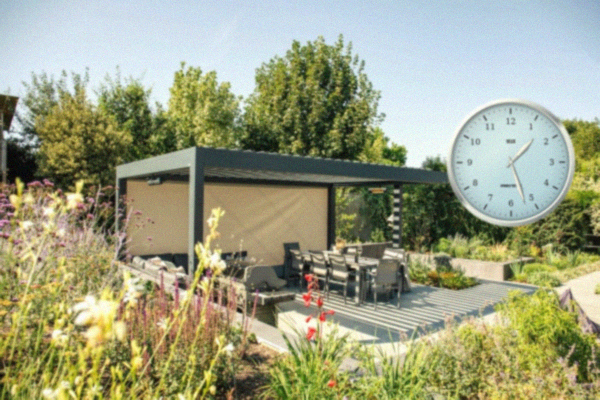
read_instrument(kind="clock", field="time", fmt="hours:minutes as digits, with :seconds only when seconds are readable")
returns 1:27
